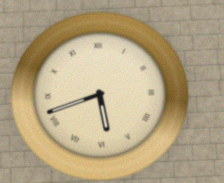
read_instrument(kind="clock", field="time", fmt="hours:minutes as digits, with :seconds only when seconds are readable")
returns 5:42
